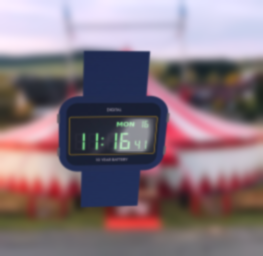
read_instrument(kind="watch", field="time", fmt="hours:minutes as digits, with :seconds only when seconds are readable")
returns 11:16
